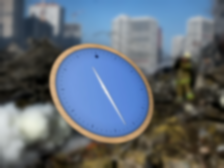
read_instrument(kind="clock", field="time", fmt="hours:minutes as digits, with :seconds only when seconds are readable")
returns 11:27
